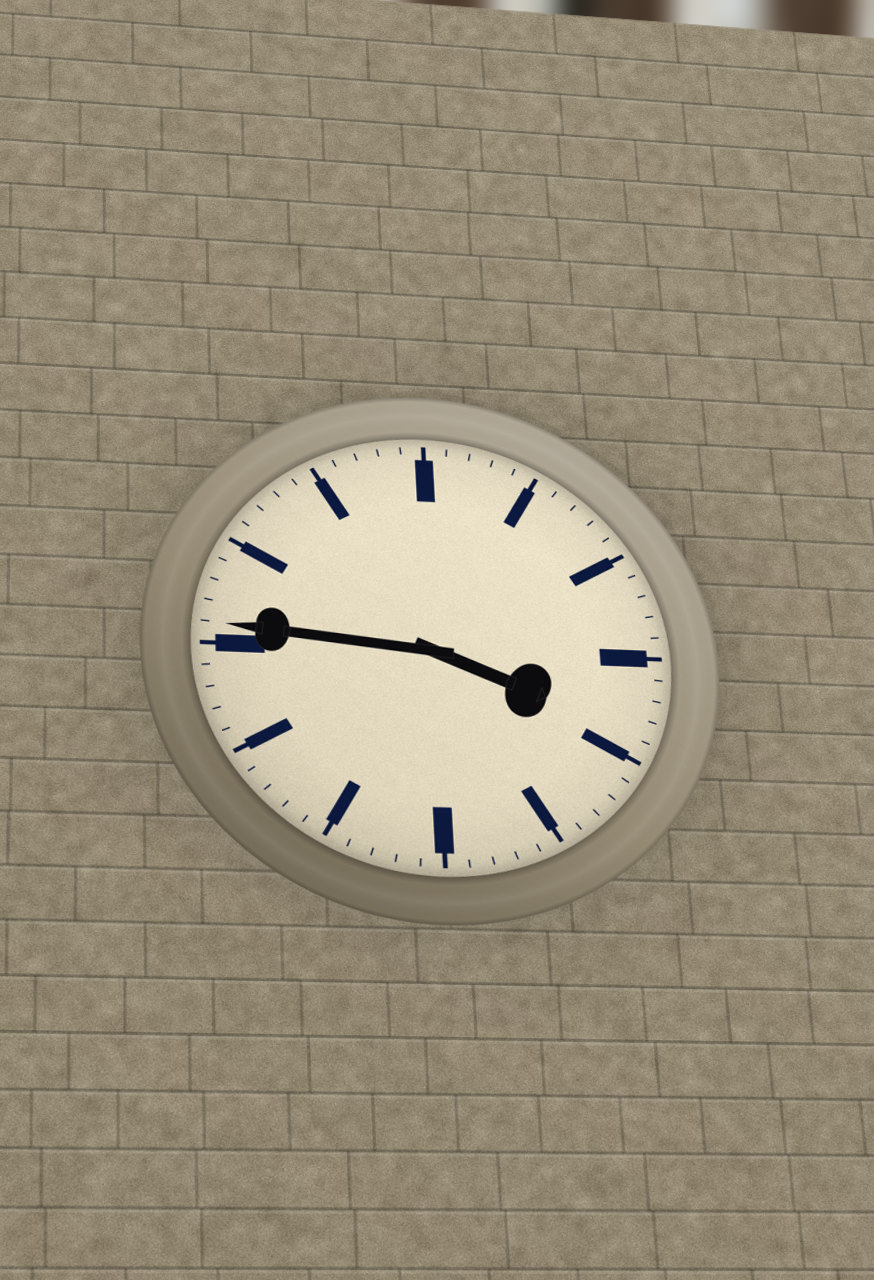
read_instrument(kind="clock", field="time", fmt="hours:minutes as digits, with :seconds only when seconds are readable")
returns 3:46
